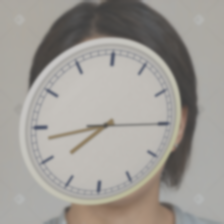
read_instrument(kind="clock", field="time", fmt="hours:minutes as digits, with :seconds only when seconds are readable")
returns 7:43:15
